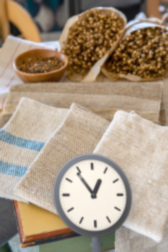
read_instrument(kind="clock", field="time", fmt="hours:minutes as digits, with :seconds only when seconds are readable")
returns 12:54
